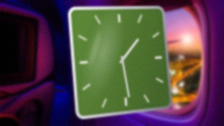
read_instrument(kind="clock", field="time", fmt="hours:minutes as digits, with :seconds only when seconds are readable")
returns 1:29
